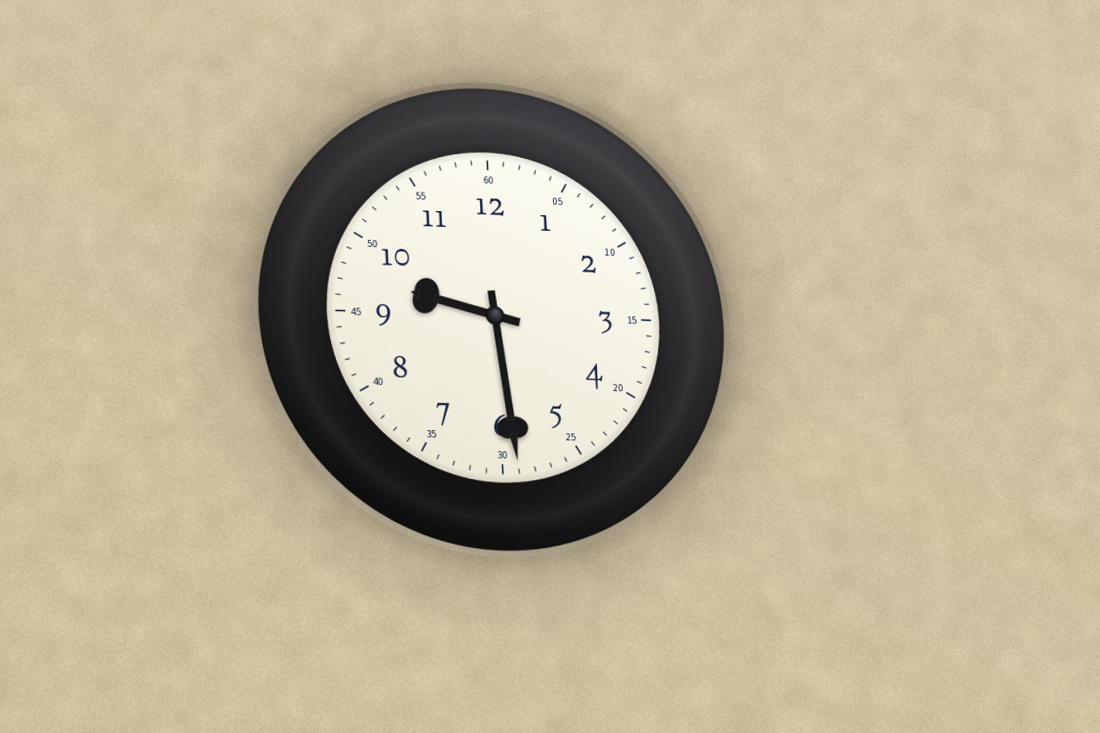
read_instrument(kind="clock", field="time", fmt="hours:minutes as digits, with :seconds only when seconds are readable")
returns 9:29
